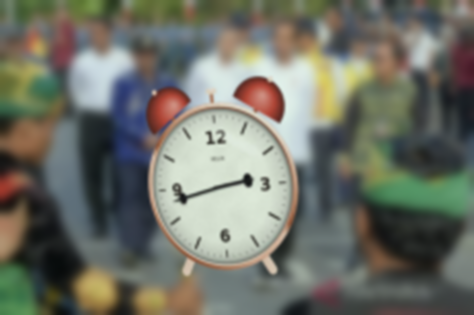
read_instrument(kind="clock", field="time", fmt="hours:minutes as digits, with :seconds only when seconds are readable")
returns 2:43
